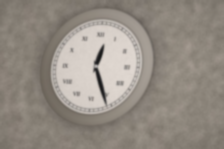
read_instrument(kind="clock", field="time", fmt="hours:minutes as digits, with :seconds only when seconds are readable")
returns 12:26
